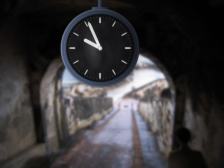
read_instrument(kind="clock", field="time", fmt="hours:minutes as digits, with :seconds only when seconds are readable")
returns 9:56
